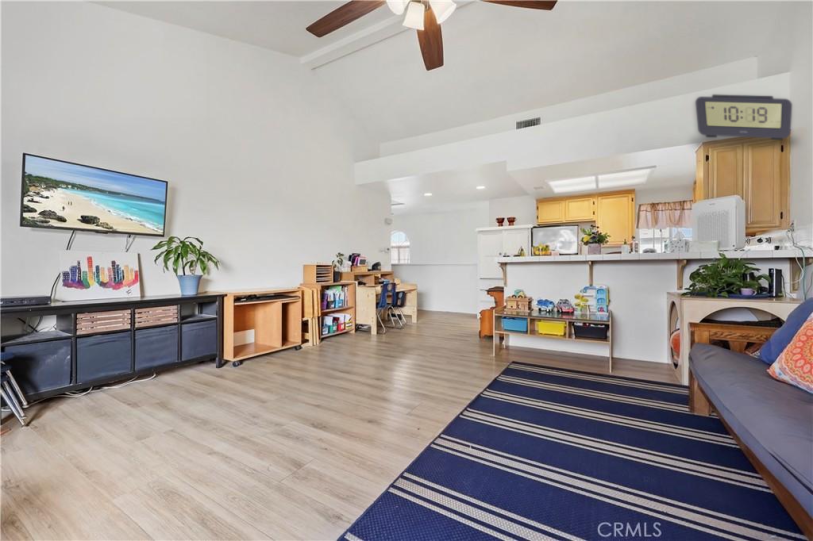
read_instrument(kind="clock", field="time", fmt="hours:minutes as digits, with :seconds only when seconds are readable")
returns 10:19
